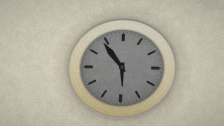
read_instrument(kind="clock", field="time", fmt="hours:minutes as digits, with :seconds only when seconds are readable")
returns 5:54
